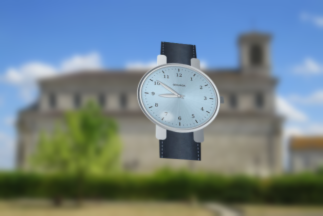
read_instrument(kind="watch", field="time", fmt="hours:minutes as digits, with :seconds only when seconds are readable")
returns 8:51
